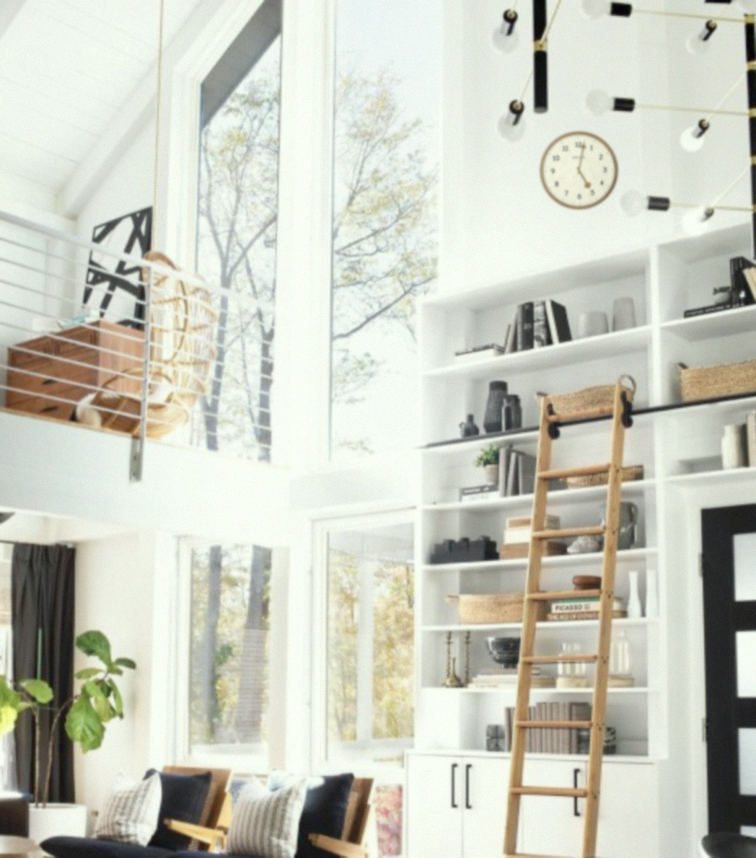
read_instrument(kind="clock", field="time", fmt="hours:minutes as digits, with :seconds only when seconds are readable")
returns 5:02
